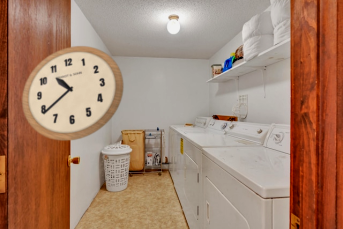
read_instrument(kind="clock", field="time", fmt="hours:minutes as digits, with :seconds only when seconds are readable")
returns 10:39
